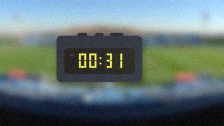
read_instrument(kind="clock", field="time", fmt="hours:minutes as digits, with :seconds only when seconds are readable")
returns 0:31
